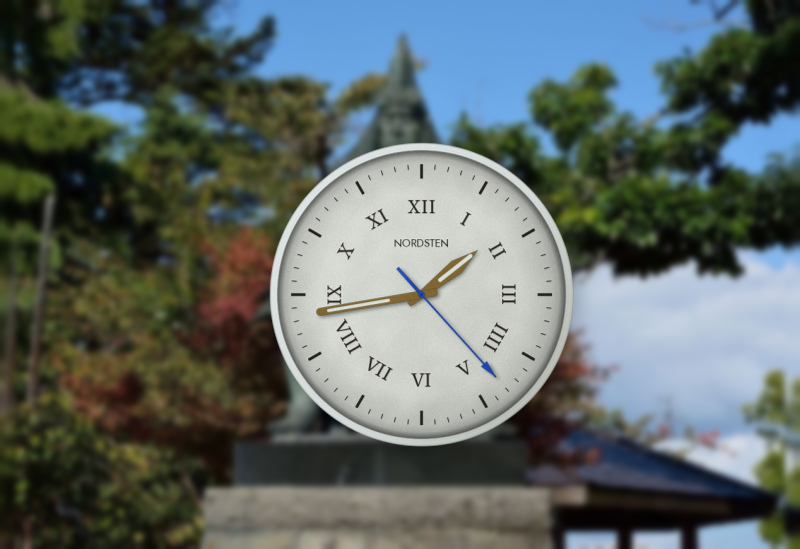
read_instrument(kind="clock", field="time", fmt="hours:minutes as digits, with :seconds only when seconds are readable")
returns 1:43:23
